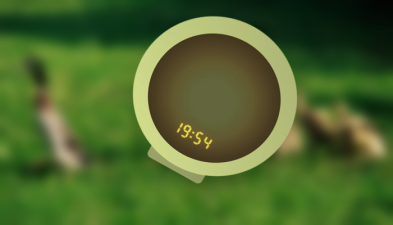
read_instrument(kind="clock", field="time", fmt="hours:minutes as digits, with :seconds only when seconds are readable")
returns 19:54
